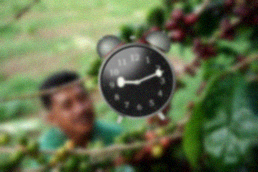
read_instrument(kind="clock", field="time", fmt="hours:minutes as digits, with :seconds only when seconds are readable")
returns 9:12
